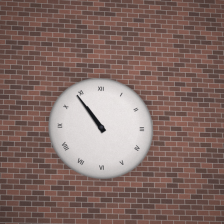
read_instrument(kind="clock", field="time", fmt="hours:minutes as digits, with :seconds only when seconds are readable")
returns 10:54
